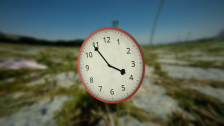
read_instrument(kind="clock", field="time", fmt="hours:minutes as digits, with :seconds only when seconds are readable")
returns 3:54
